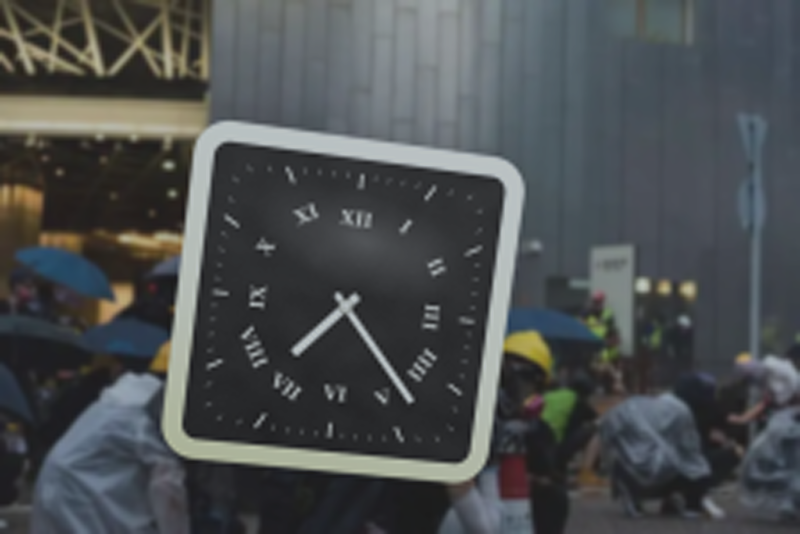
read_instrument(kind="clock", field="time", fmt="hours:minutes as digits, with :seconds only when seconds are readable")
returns 7:23
